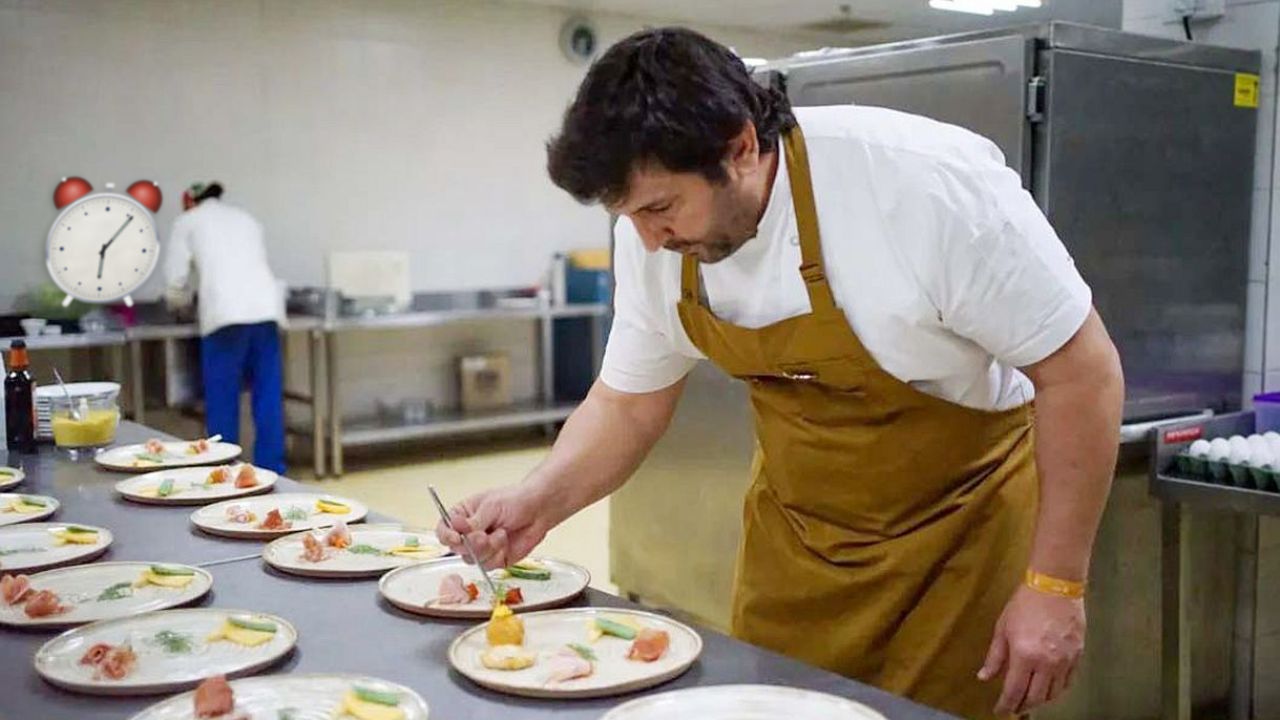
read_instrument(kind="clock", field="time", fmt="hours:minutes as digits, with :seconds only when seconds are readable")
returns 6:06
